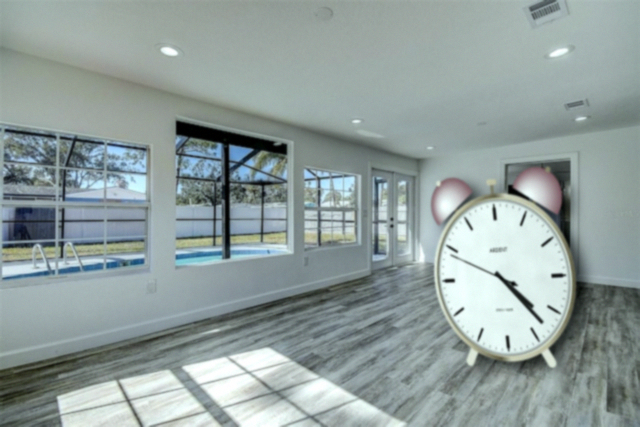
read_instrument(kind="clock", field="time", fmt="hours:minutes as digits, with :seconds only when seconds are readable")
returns 4:22:49
